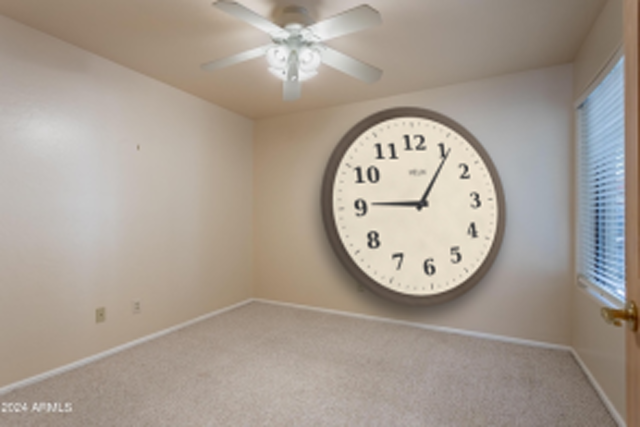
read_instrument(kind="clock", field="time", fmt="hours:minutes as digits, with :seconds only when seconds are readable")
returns 9:06
